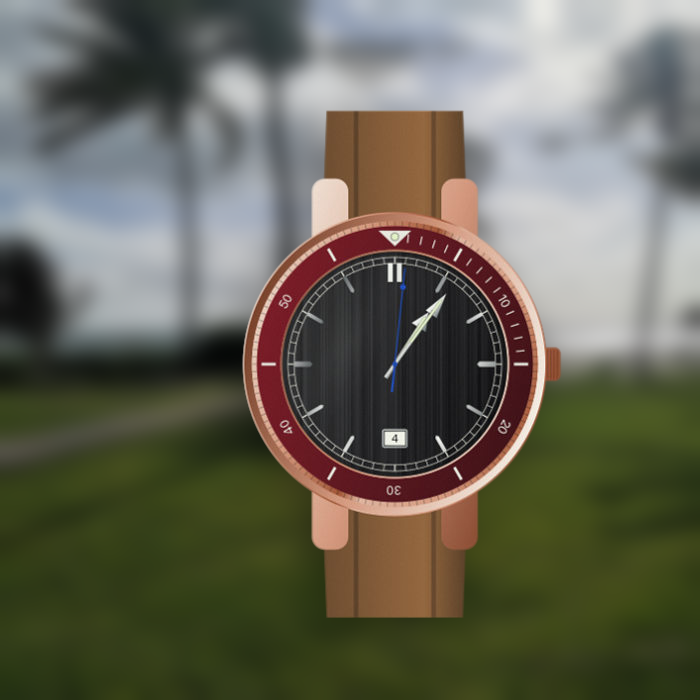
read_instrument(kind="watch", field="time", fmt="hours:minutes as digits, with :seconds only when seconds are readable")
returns 1:06:01
